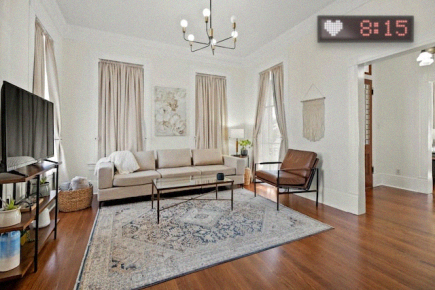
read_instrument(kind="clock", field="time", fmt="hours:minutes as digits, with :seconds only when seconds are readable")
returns 8:15
